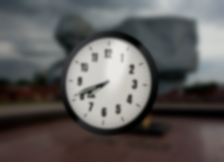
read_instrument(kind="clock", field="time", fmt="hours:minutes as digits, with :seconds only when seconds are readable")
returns 7:41
